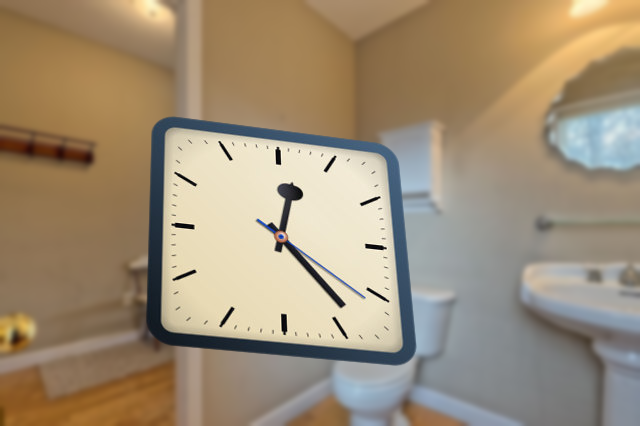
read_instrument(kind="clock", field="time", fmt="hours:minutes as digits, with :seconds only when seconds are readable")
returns 12:23:21
